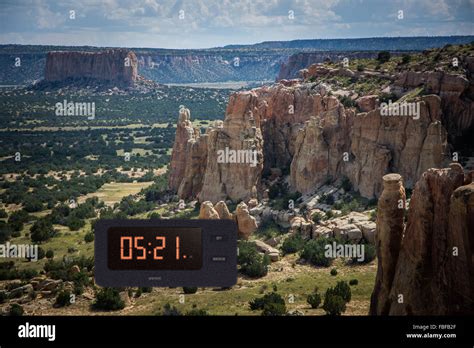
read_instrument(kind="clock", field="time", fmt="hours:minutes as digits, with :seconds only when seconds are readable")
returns 5:21
